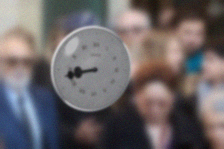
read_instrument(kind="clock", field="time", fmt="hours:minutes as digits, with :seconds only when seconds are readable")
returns 8:43
